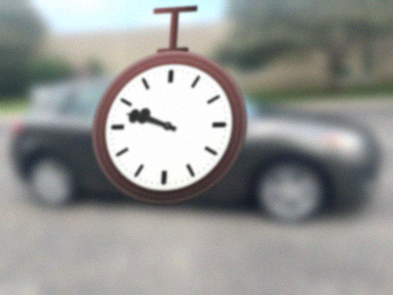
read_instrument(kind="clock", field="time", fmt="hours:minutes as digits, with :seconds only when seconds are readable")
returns 9:48
